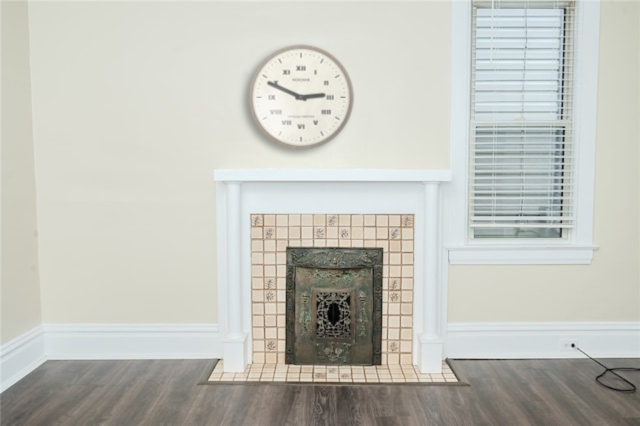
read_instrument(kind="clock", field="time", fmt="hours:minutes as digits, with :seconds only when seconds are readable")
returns 2:49
